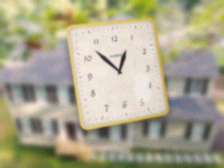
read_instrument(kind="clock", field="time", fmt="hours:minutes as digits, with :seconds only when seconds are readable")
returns 12:53
